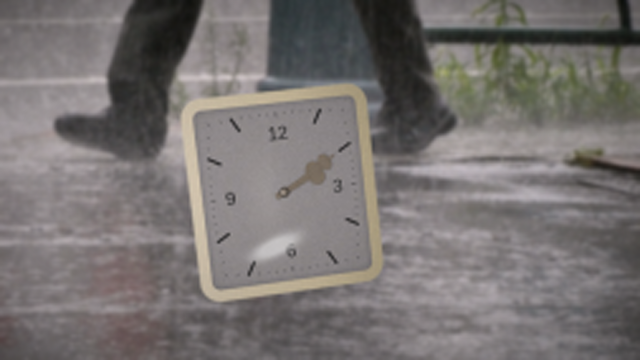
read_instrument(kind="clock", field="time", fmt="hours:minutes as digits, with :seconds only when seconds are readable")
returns 2:10
